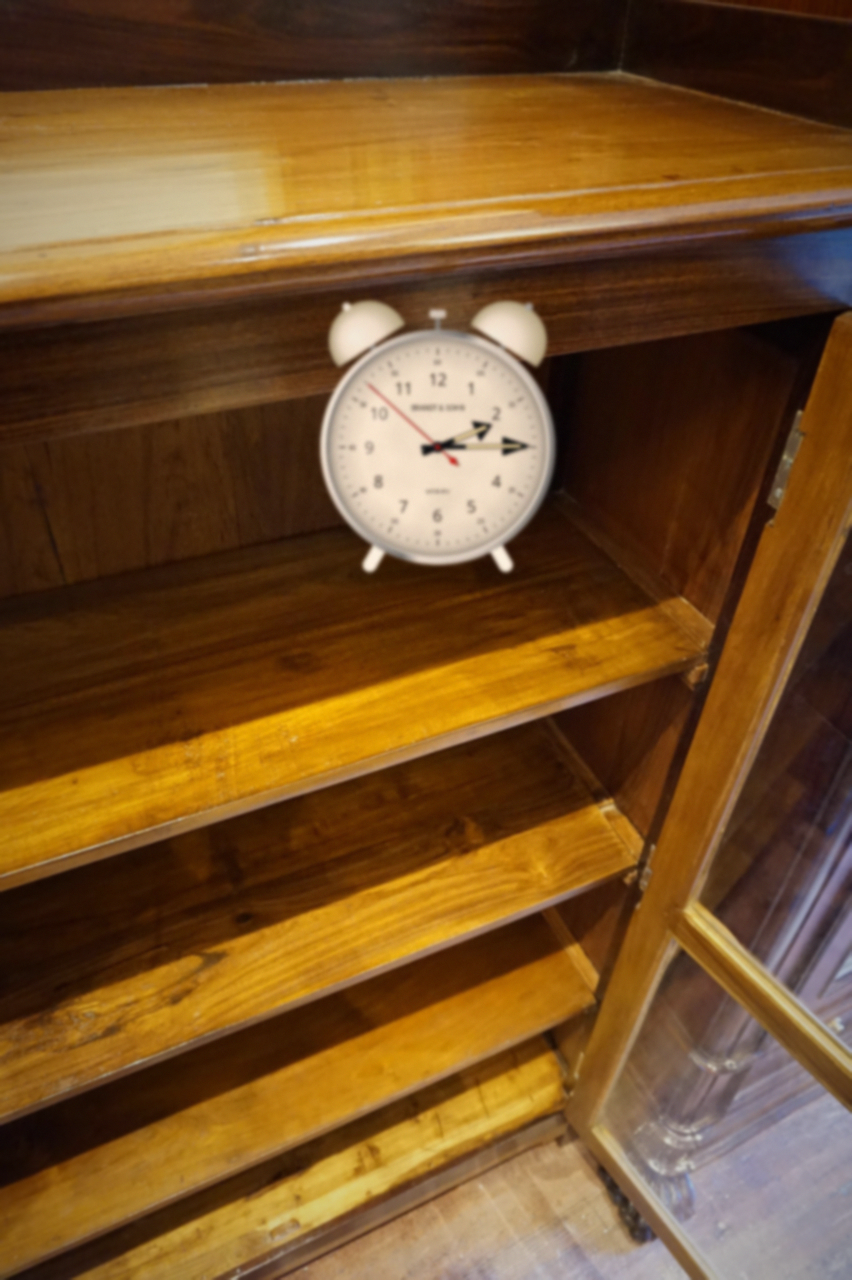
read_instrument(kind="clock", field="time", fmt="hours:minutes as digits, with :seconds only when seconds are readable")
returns 2:14:52
